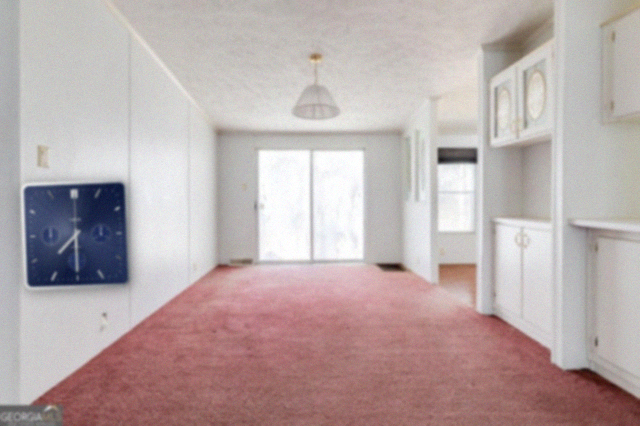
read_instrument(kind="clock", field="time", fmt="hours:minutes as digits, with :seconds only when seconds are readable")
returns 7:30
